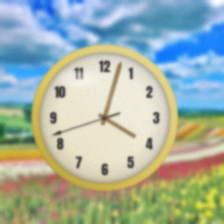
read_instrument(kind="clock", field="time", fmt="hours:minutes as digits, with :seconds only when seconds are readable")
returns 4:02:42
